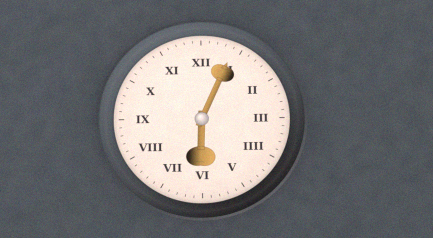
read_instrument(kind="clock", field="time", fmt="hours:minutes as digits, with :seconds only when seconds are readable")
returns 6:04
